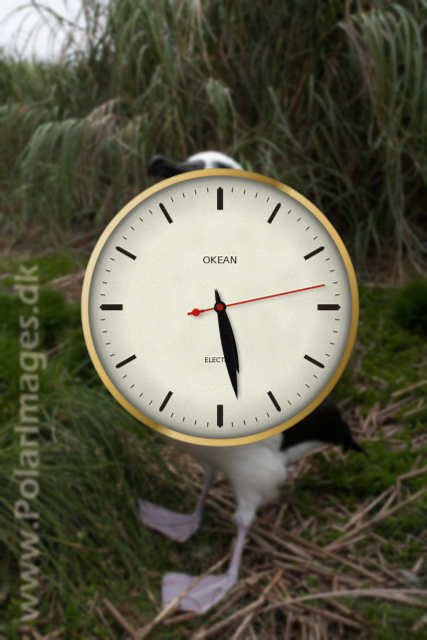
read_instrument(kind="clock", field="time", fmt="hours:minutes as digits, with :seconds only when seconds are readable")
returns 5:28:13
